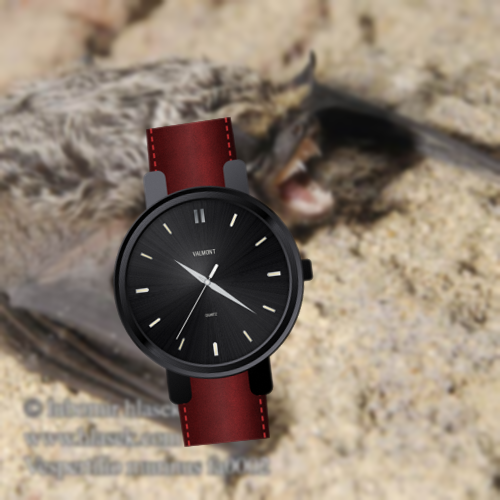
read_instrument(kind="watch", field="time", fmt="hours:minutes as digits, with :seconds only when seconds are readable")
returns 10:21:36
